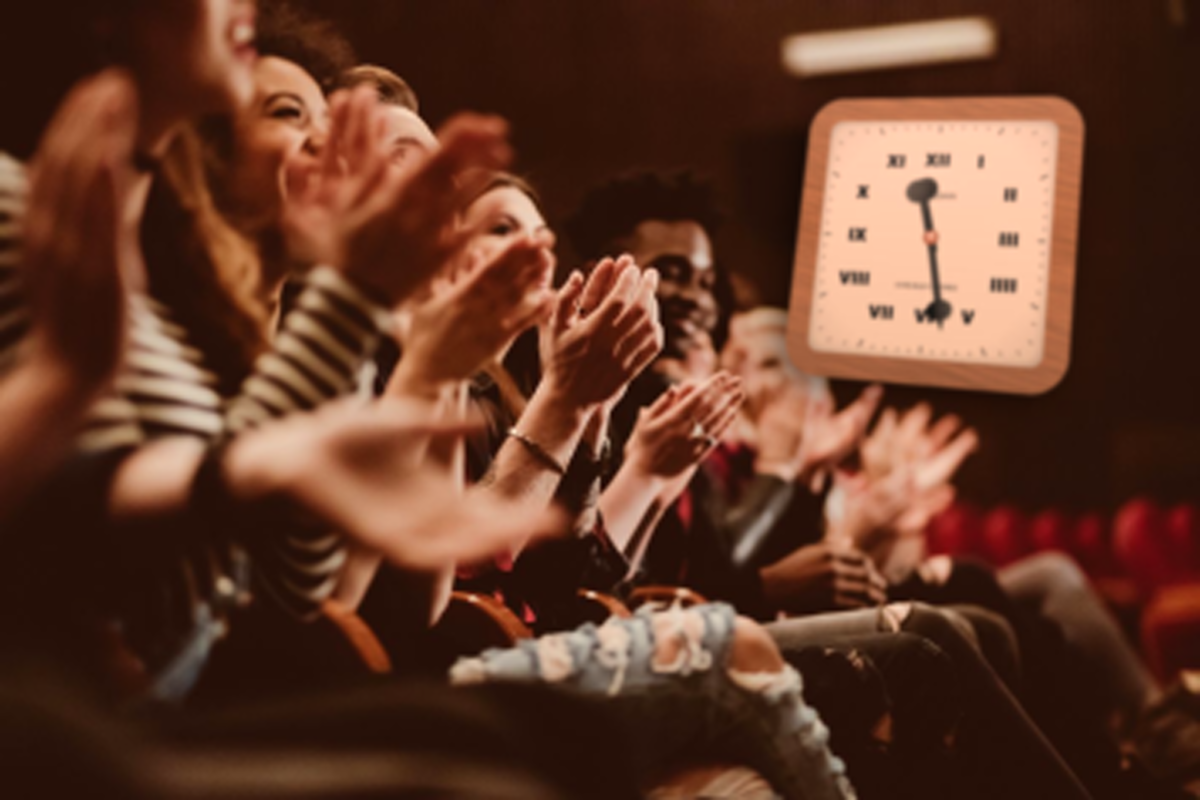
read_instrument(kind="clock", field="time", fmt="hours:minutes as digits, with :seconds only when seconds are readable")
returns 11:28
